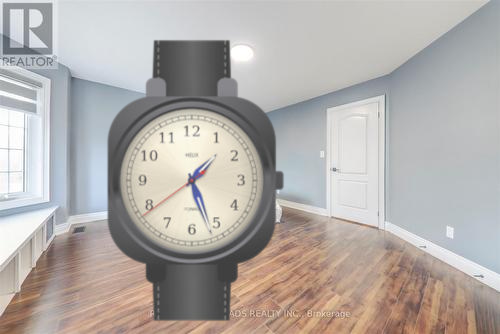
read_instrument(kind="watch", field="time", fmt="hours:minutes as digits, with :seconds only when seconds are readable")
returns 1:26:39
